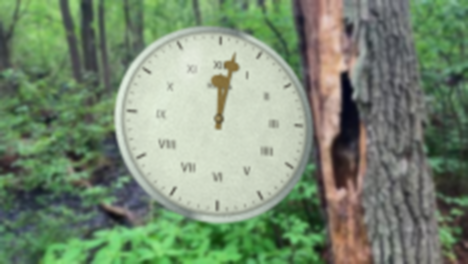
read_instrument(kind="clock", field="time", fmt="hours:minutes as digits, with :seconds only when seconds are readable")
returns 12:02
